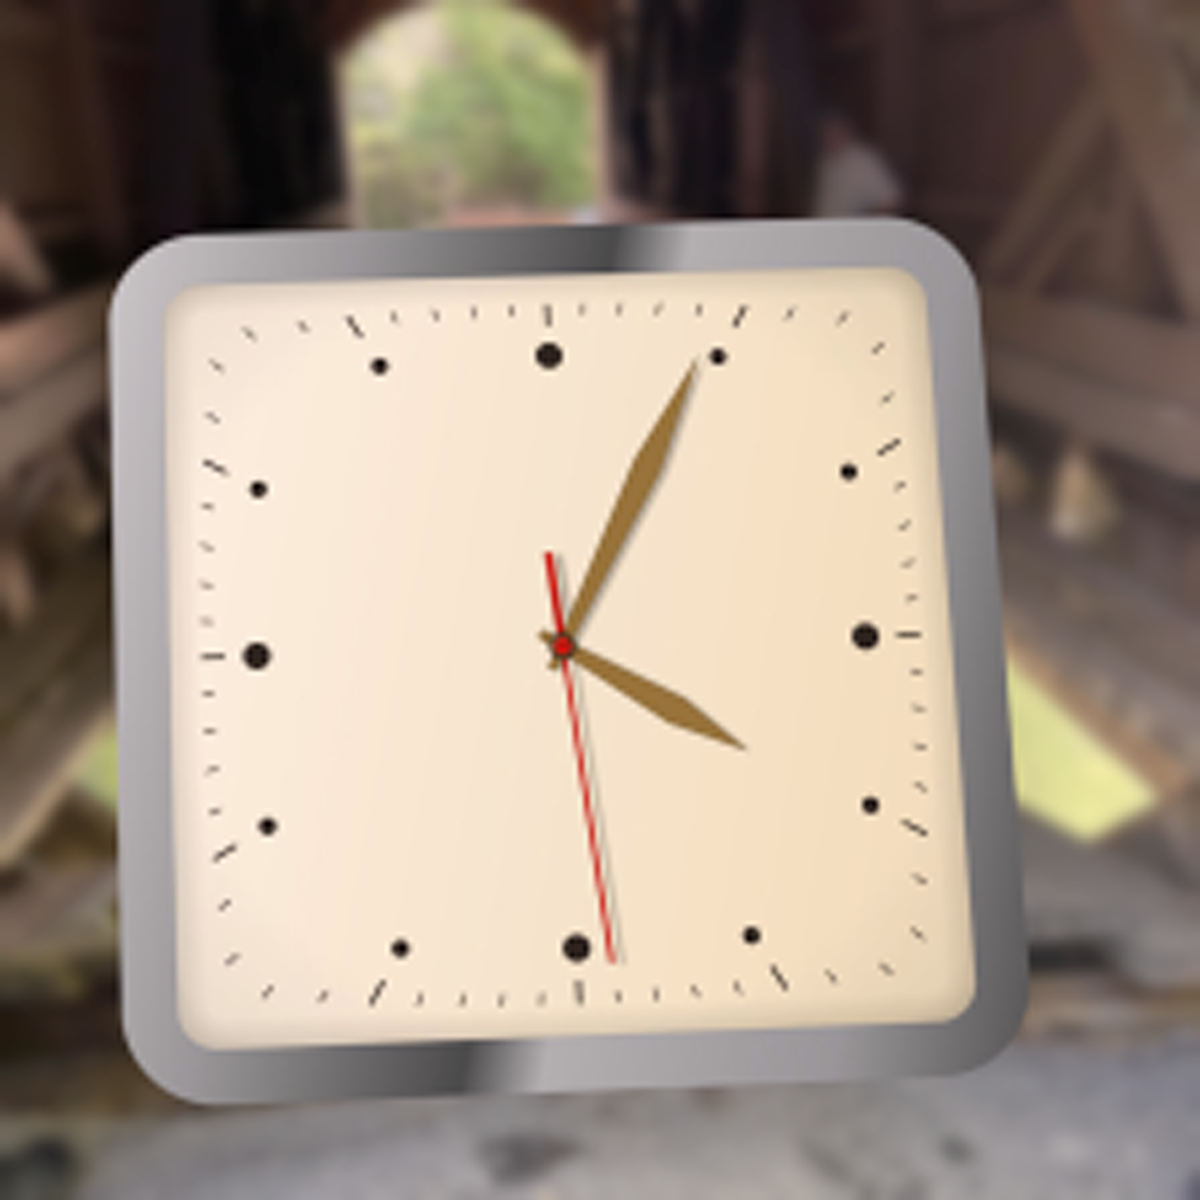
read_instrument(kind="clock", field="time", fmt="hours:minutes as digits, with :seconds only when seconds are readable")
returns 4:04:29
